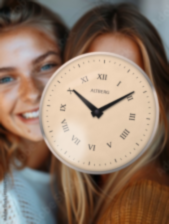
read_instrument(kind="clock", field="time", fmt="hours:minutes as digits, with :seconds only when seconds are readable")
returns 10:09
